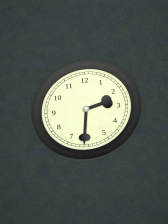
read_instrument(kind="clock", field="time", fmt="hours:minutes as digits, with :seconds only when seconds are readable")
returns 2:31
